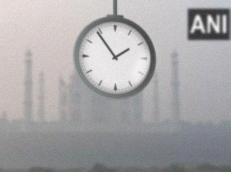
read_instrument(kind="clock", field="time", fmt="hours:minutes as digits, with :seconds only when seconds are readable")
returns 1:54
